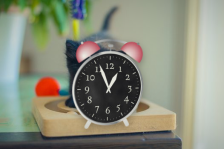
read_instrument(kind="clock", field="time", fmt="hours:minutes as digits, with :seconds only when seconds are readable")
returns 12:56
